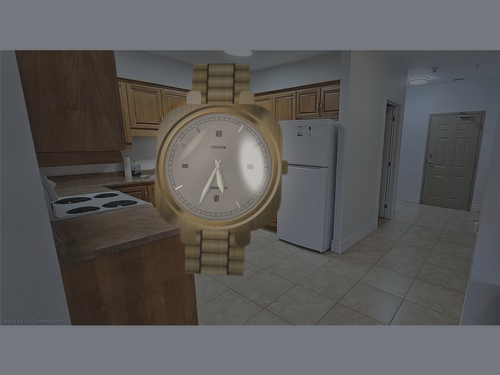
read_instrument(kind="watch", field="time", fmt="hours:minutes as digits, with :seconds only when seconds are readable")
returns 5:34
